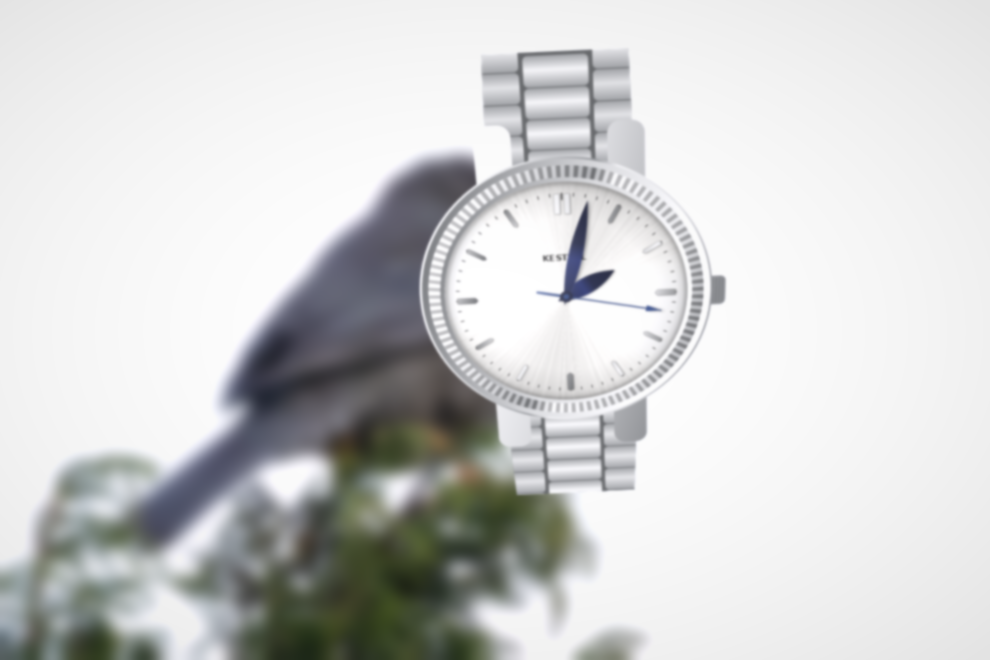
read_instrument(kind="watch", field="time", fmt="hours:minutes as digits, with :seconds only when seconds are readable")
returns 2:02:17
